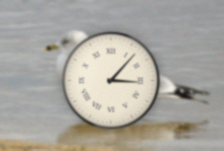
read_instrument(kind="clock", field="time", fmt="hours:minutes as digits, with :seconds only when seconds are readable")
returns 3:07
